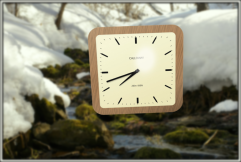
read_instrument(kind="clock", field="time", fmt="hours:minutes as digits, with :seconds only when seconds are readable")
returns 7:42
